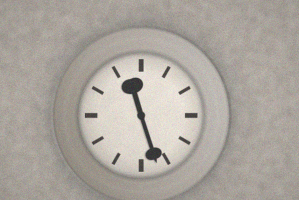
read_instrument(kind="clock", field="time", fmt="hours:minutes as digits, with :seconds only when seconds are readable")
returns 11:27
